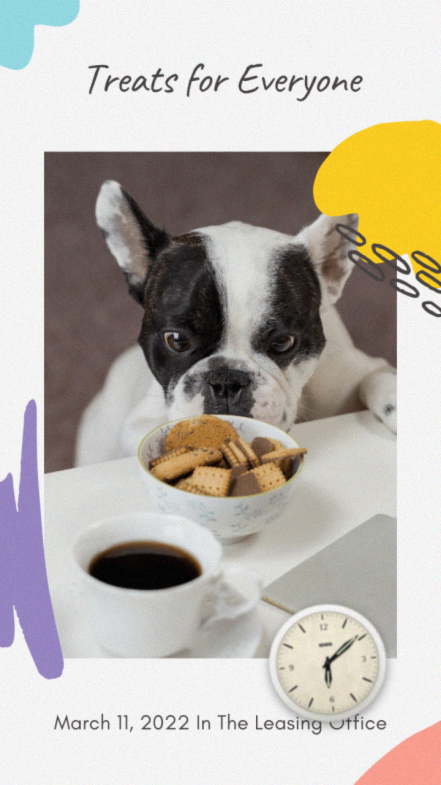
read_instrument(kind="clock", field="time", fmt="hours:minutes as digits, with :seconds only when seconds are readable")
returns 6:09
